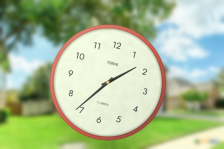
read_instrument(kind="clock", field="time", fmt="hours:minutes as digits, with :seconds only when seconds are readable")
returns 1:36
